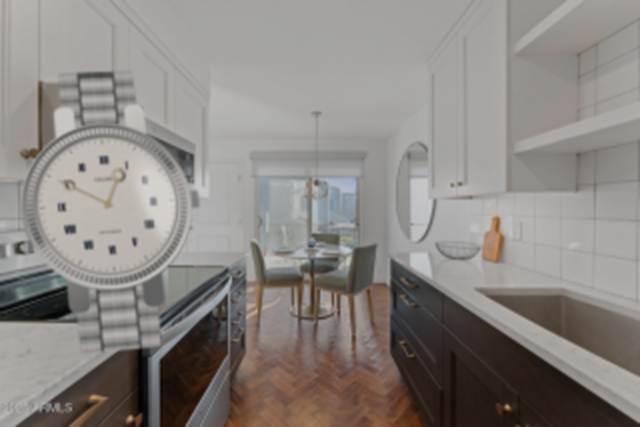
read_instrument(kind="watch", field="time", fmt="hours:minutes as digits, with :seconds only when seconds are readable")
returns 12:50
